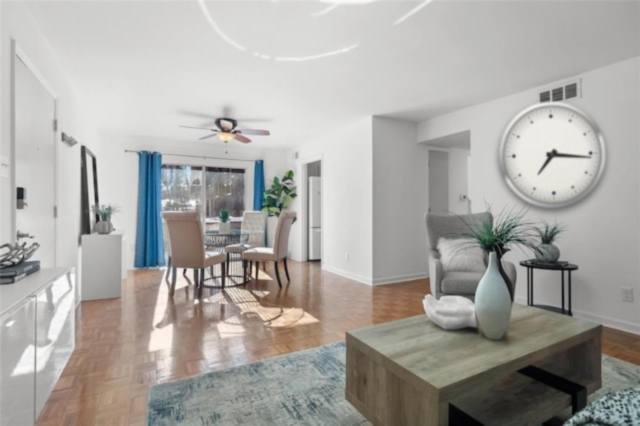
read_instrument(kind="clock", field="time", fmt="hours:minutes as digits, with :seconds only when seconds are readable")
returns 7:16
